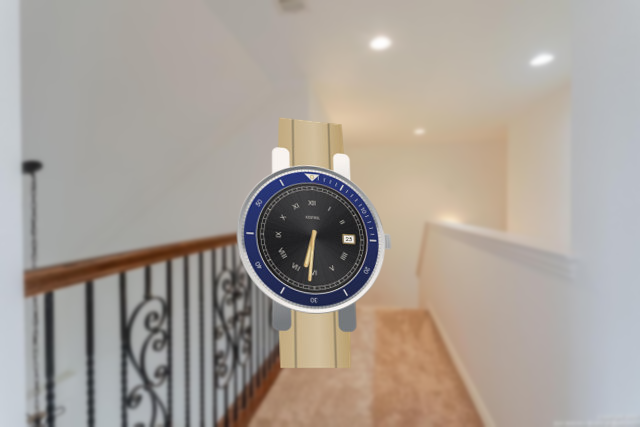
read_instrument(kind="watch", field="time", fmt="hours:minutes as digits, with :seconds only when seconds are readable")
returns 6:31
